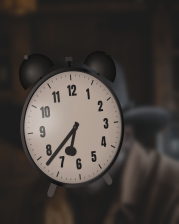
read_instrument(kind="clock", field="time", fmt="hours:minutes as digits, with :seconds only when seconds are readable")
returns 6:38
